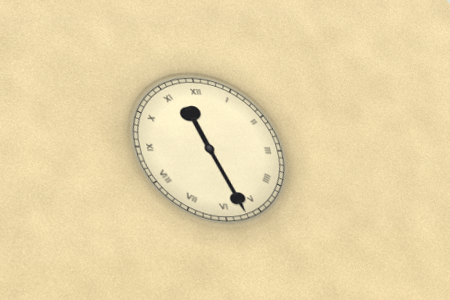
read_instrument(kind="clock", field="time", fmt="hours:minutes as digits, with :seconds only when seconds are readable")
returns 11:27
